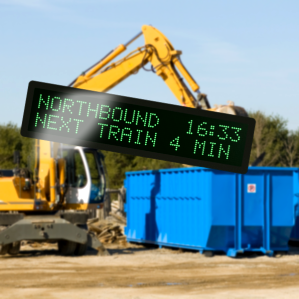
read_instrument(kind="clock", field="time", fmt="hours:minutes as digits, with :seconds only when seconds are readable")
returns 16:33
